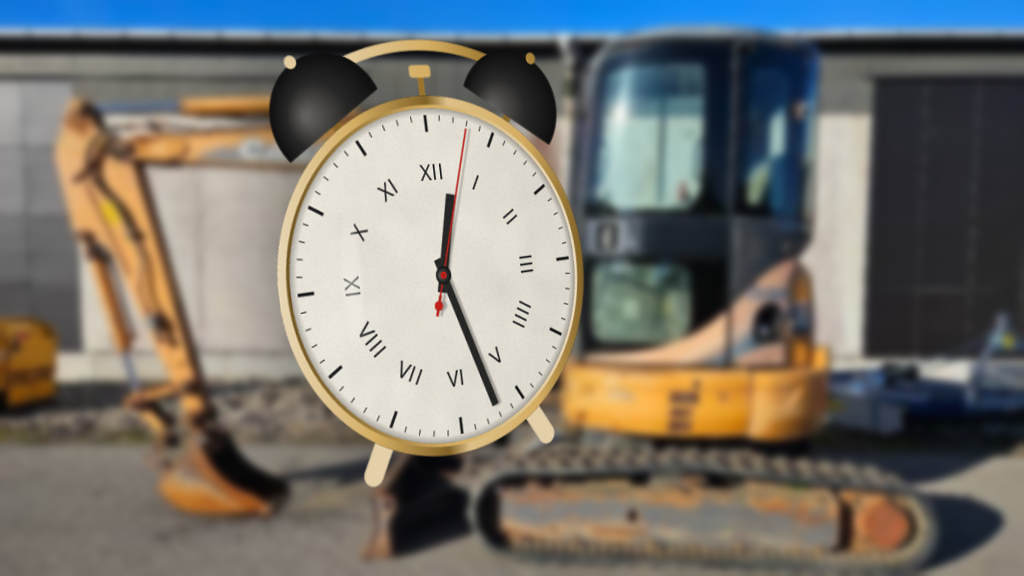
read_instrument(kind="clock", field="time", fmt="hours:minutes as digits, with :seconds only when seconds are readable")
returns 12:27:03
